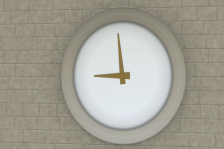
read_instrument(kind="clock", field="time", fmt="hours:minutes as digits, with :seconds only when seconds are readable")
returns 8:59
